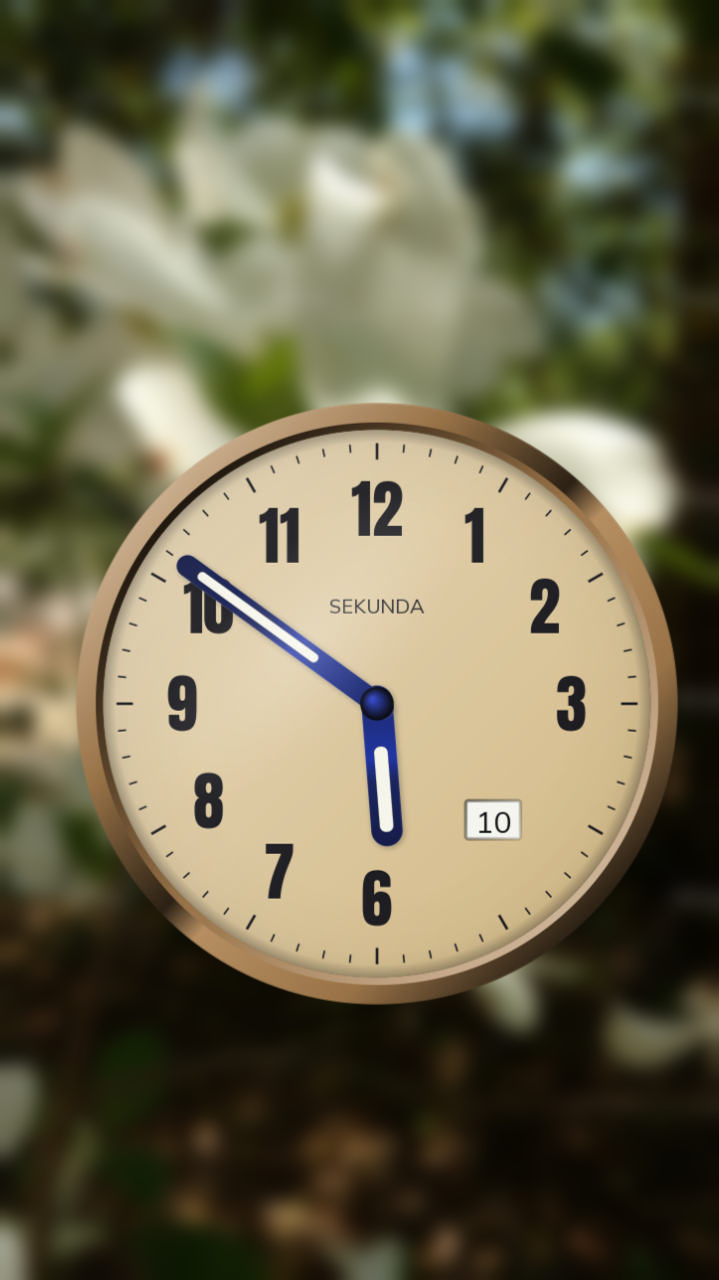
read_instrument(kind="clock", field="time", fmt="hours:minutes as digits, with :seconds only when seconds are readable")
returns 5:51
